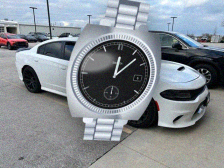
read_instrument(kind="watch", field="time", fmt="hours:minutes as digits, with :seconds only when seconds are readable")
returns 12:07
